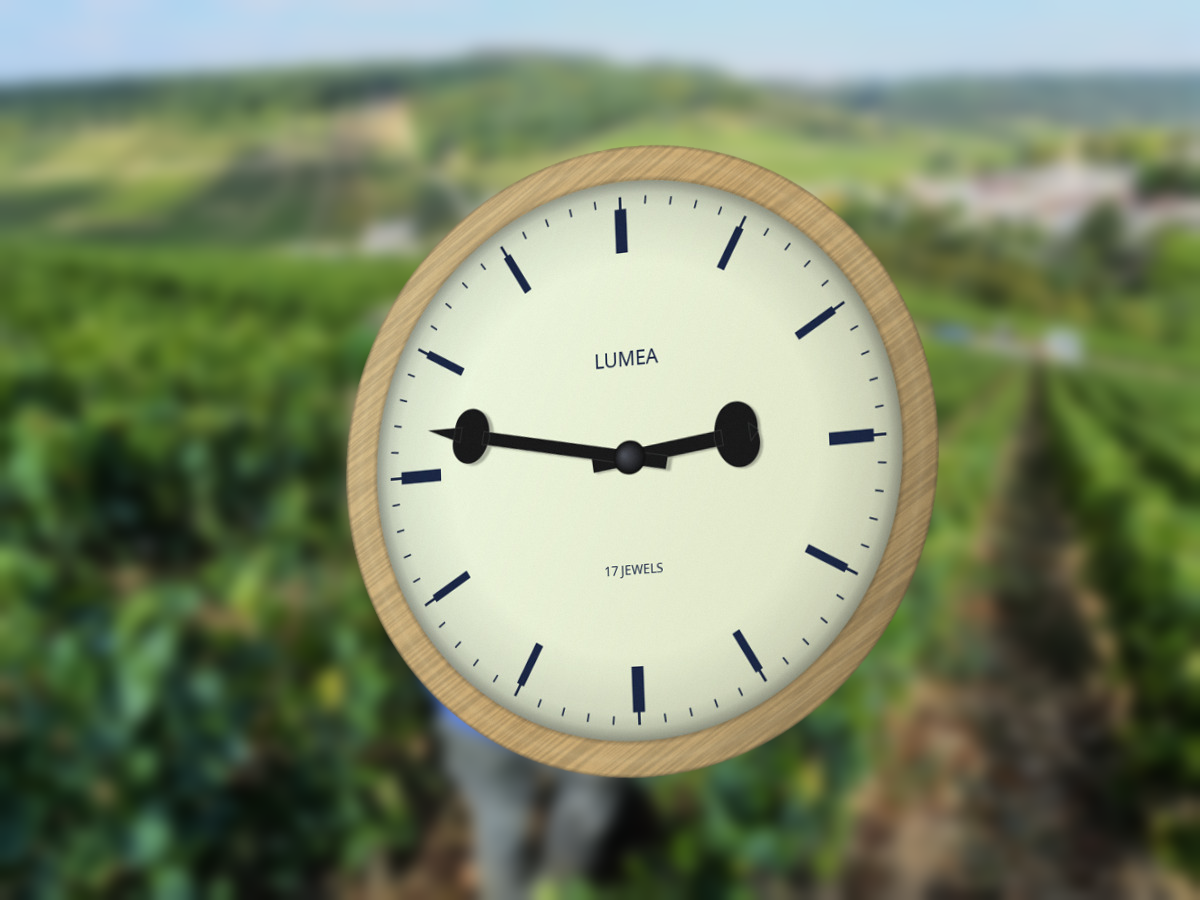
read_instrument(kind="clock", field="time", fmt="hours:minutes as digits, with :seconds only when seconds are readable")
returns 2:47
